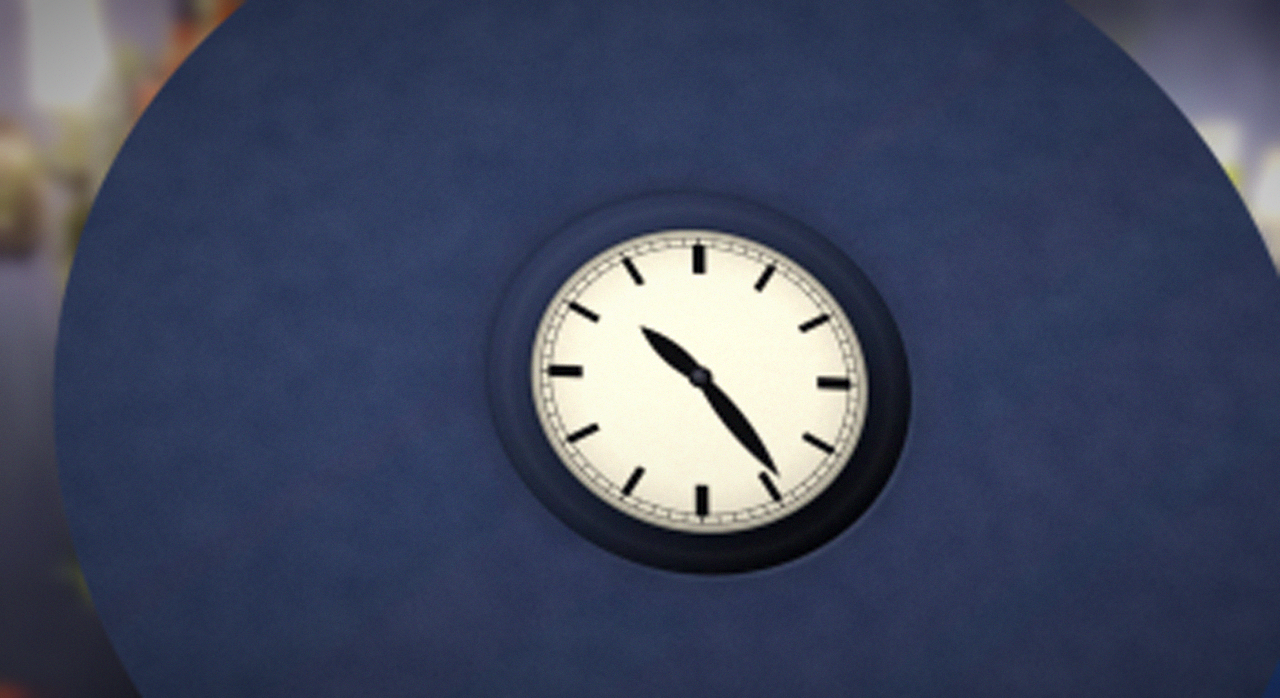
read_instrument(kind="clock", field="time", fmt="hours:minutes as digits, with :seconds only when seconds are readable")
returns 10:24
